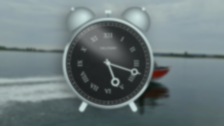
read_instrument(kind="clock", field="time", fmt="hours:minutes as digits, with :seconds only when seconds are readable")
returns 5:18
